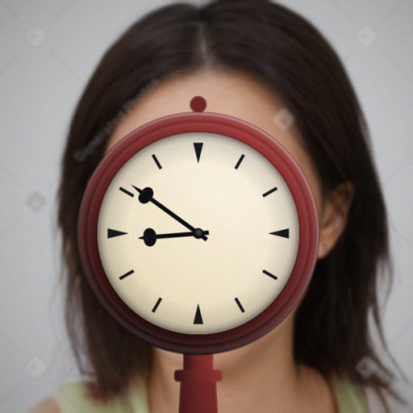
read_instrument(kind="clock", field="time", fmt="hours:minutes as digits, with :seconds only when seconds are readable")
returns 8:51
